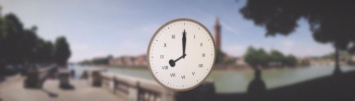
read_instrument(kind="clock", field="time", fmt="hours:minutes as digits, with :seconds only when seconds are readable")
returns 8:00
